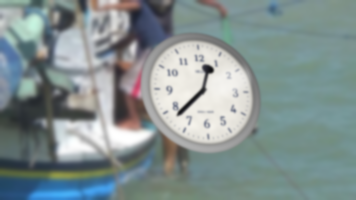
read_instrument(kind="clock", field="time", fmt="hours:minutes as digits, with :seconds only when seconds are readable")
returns 12:38
